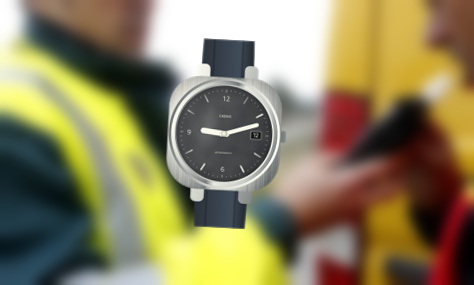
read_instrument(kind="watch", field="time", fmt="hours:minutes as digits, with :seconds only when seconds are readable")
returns 9:12
